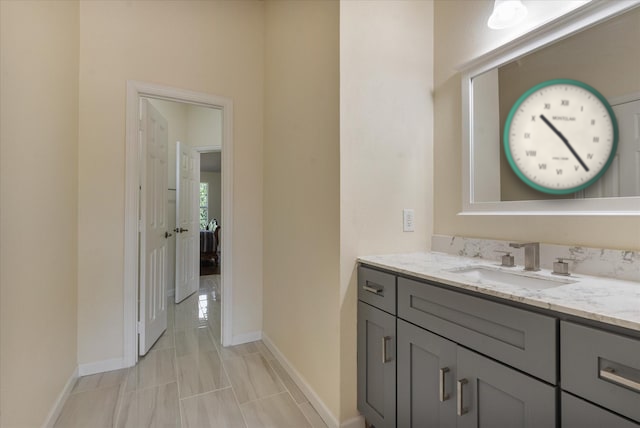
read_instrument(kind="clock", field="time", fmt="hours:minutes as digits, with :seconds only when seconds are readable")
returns 10:23
